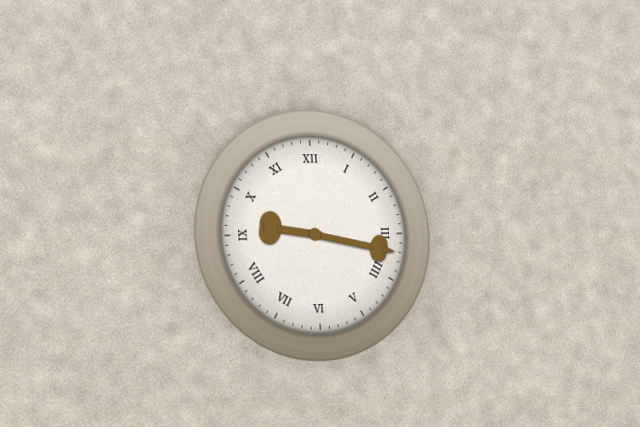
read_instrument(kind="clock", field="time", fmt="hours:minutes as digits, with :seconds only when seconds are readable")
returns 9:17
